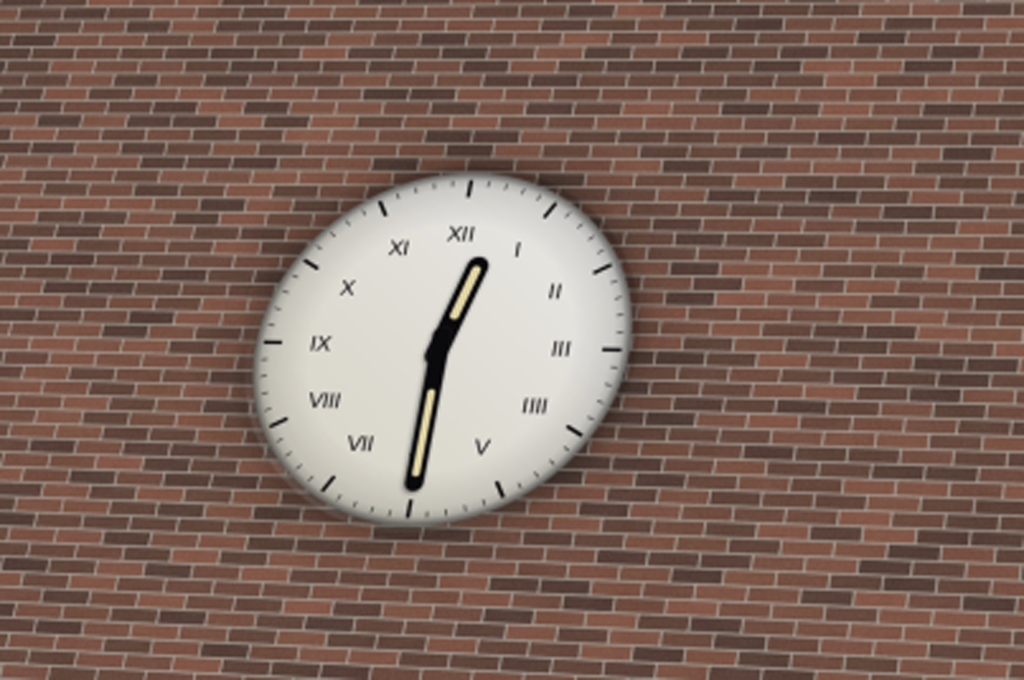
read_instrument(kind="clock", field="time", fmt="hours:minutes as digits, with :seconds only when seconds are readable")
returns 12:30
